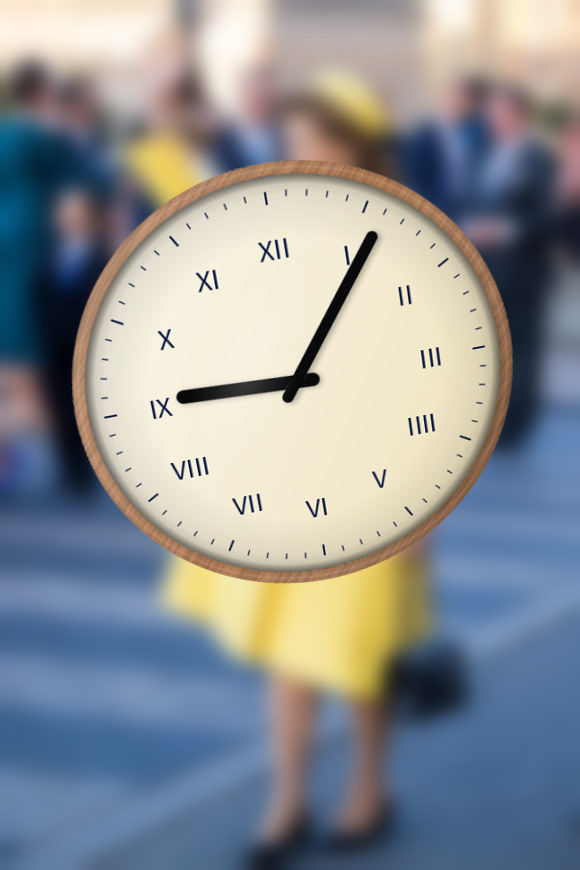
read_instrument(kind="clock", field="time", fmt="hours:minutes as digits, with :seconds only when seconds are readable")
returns 9:06
